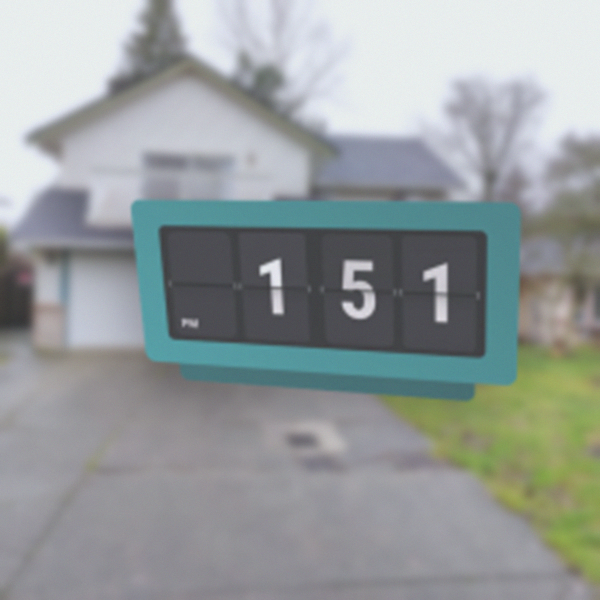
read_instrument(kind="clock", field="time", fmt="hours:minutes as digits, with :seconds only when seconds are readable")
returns 1:51
